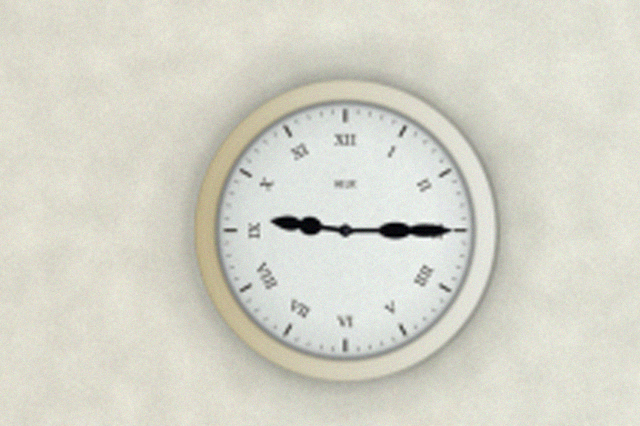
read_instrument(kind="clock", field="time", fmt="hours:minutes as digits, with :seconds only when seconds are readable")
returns 9:15
